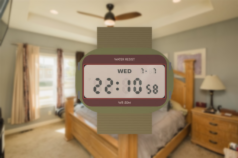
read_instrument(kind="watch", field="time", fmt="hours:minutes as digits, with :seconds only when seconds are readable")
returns 22:10:58
